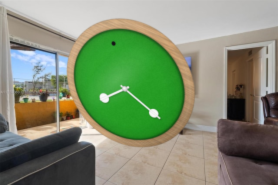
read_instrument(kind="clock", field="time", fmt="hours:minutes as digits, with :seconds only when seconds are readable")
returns 8:23
